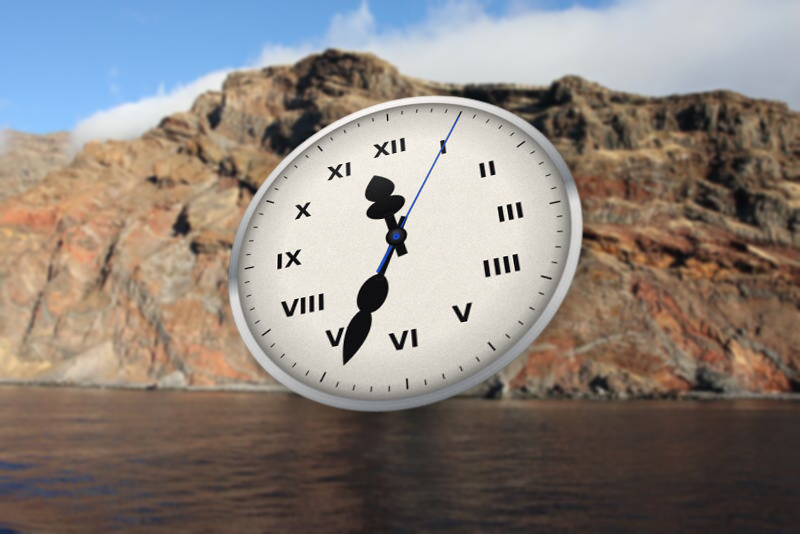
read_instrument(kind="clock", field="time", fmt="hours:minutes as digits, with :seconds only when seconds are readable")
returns 11:34:05
